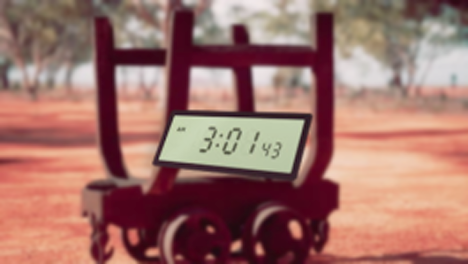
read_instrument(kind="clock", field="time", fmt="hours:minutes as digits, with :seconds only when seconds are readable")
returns 3:01:43
